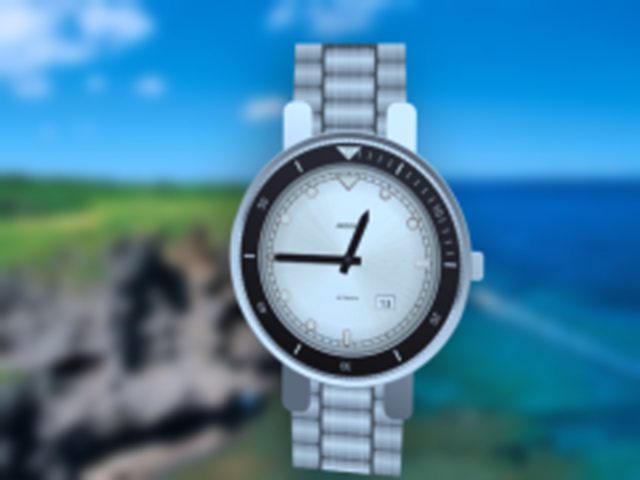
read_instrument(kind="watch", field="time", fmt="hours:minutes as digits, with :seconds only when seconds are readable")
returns 12:45
